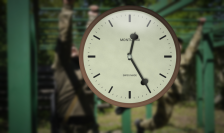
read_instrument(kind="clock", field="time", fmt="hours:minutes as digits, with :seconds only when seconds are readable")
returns 12:25
